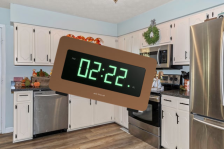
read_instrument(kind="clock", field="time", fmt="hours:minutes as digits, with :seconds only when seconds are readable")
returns 2:22
